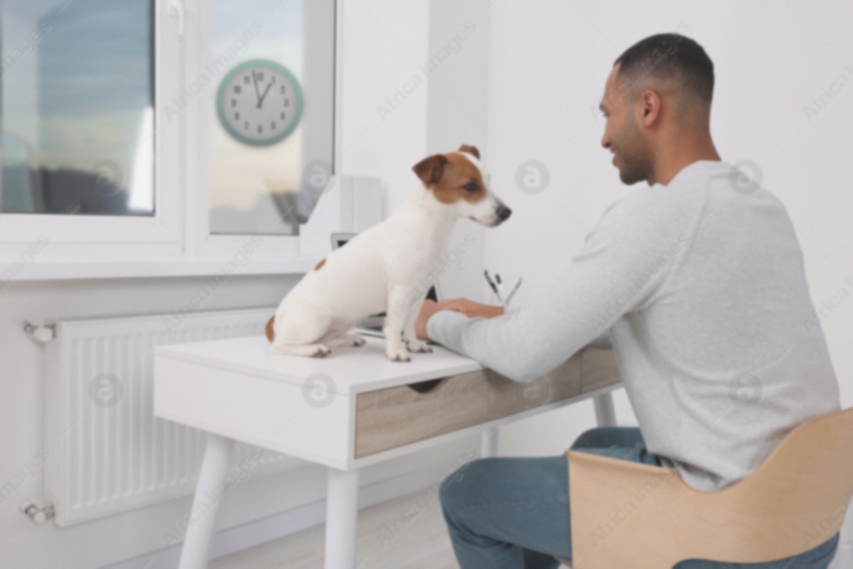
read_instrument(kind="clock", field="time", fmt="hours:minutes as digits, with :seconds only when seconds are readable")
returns 12:58
